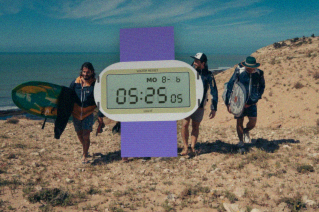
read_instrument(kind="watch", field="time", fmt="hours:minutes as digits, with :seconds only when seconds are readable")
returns 5:25
